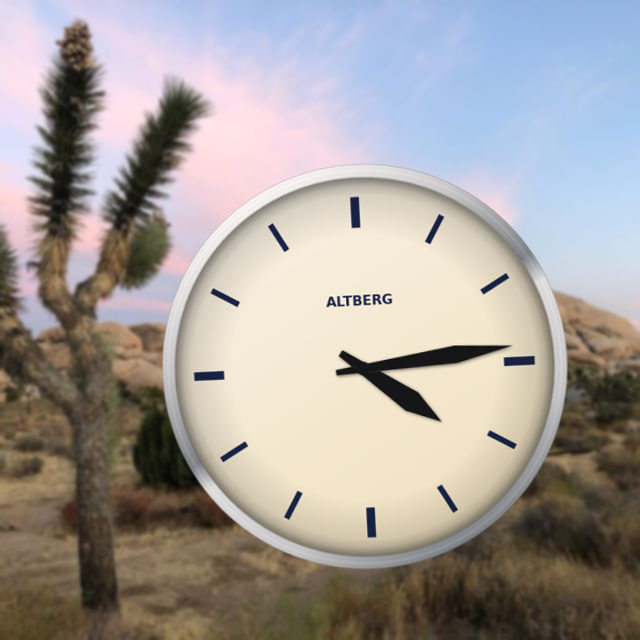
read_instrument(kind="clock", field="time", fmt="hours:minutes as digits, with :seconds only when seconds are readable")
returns 4:14
